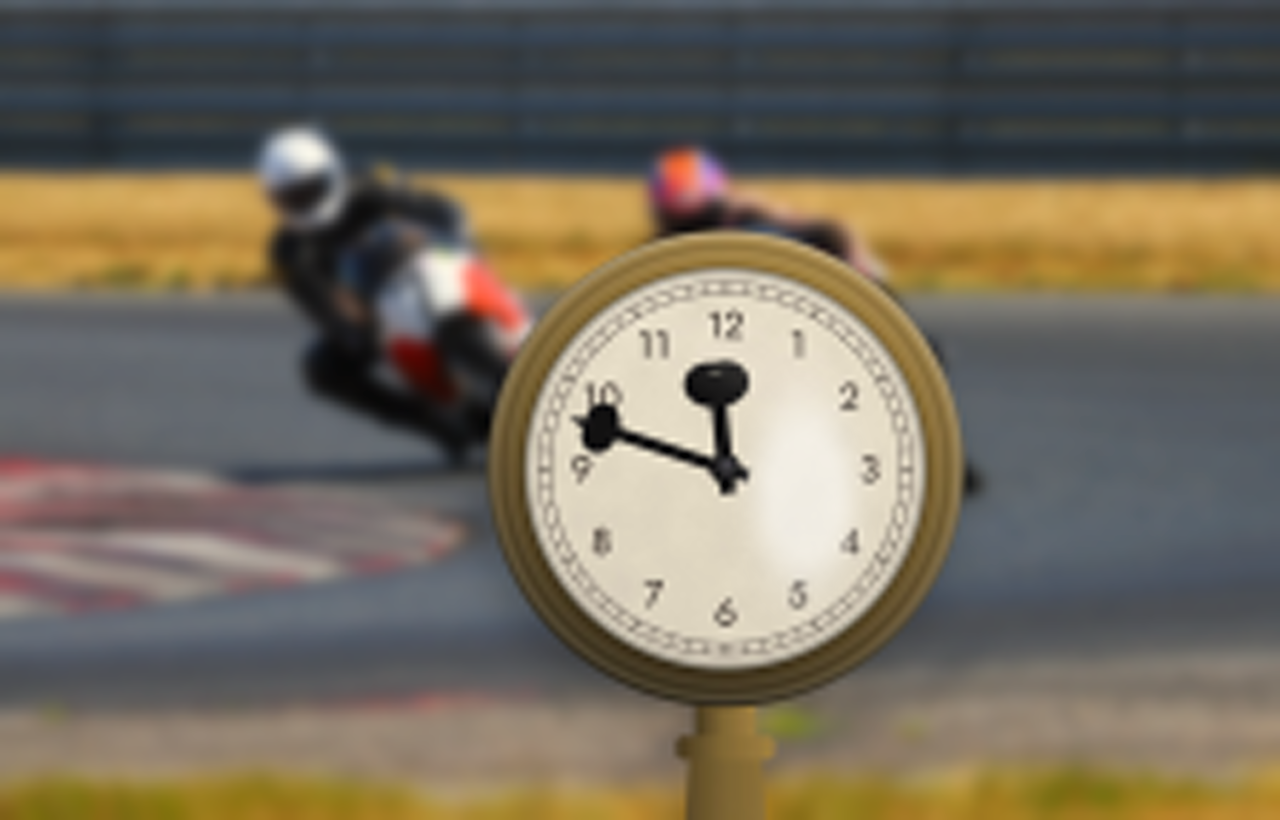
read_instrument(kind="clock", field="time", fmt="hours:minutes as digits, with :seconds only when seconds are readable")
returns 11:48
